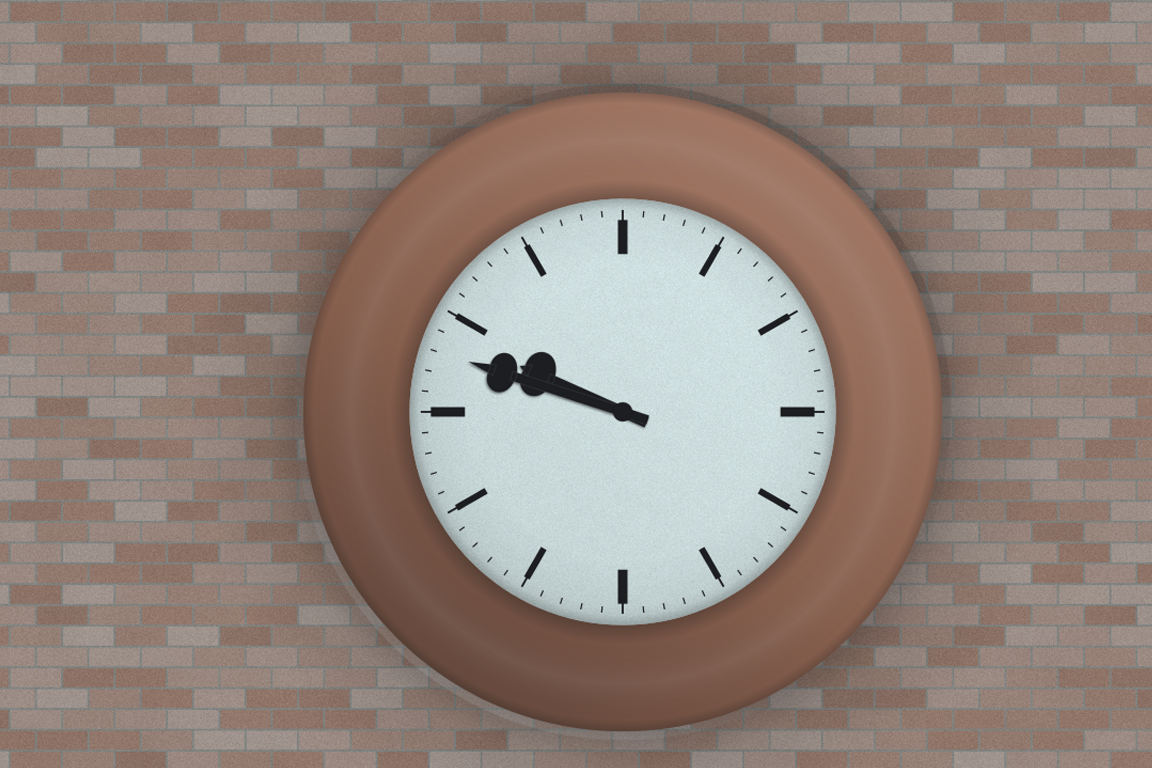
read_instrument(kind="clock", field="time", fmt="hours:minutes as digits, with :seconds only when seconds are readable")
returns 9:48
